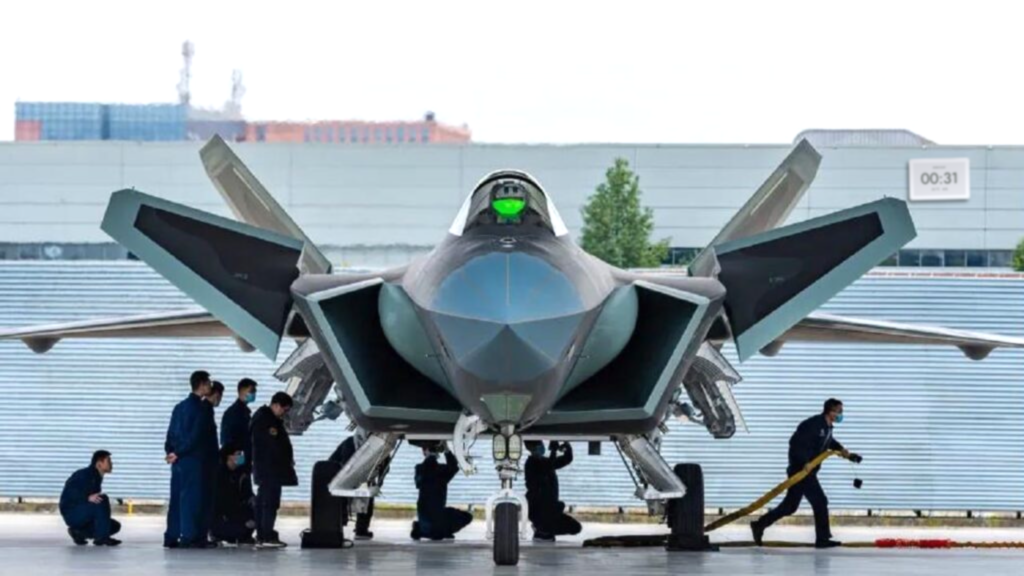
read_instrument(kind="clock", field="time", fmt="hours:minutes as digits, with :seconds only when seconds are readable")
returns 0:31
